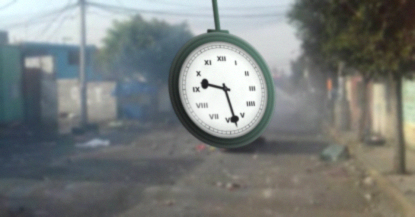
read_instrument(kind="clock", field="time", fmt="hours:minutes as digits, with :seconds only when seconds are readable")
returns 9:28
